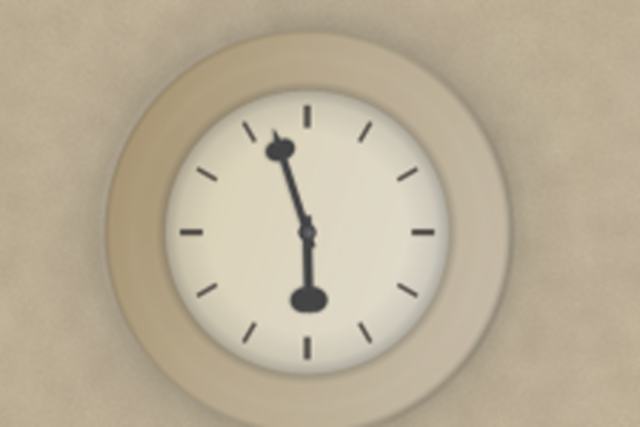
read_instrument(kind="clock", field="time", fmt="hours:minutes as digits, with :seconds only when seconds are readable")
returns 5:57
